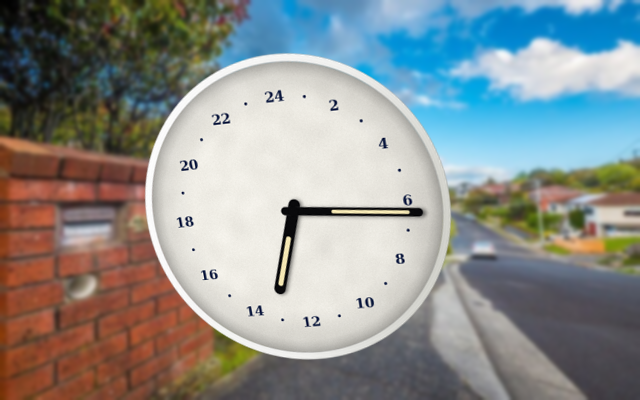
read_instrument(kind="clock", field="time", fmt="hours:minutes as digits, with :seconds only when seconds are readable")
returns 13:16
